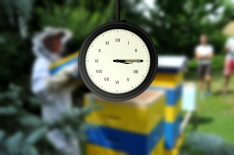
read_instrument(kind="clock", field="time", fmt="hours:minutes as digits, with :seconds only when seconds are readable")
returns 3:15
